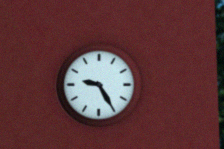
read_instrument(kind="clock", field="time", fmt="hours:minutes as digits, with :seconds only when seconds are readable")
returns 9:25
